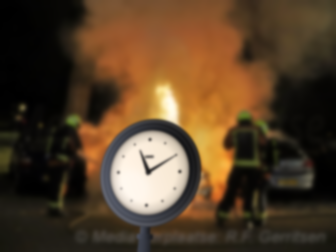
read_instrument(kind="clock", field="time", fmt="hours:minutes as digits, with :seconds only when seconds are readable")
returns 11:10
